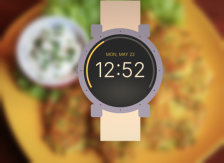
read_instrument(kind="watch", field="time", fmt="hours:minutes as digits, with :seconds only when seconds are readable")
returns 12:52
